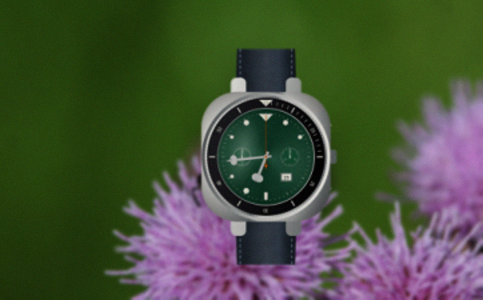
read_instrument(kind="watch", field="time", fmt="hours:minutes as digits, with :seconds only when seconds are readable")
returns 6:44
